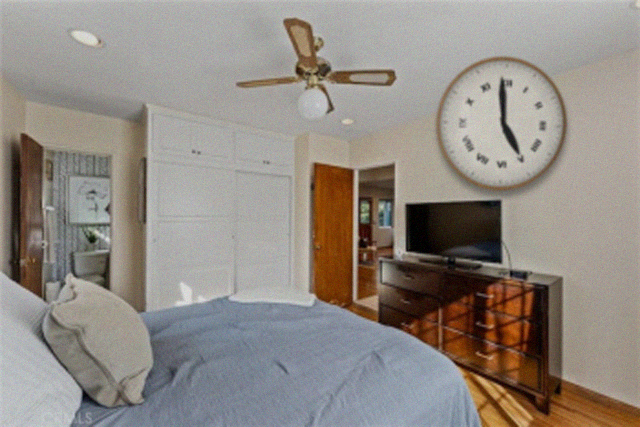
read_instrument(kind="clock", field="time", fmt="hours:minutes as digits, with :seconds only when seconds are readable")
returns 4:59
